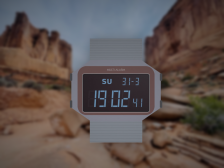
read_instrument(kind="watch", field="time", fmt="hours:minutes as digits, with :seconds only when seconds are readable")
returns 19:02:41
